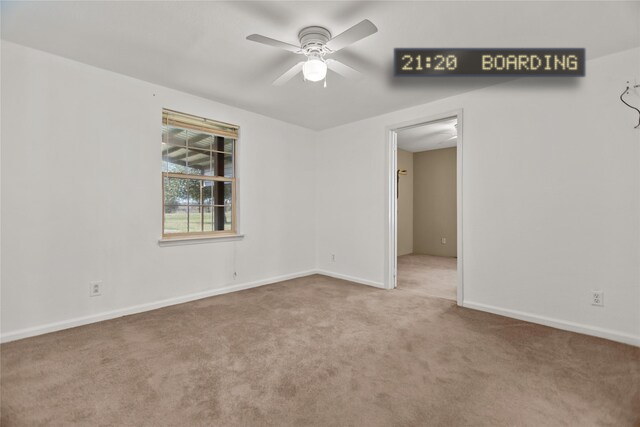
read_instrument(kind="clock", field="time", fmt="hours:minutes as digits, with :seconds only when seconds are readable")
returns 21:20
